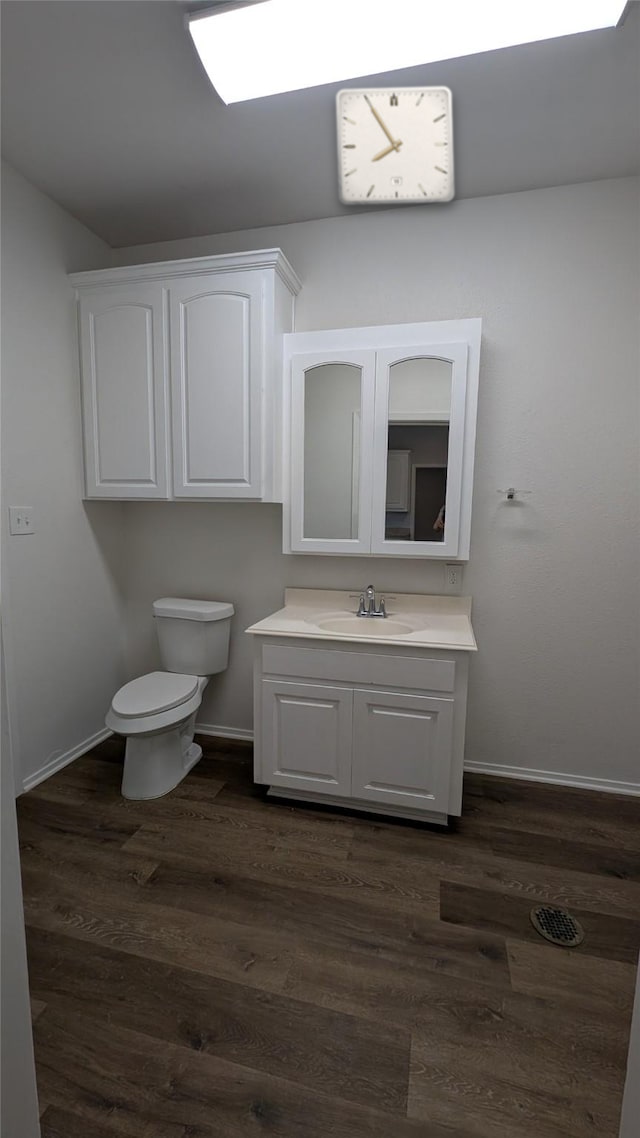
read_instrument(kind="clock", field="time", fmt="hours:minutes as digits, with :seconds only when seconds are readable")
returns 7:55
